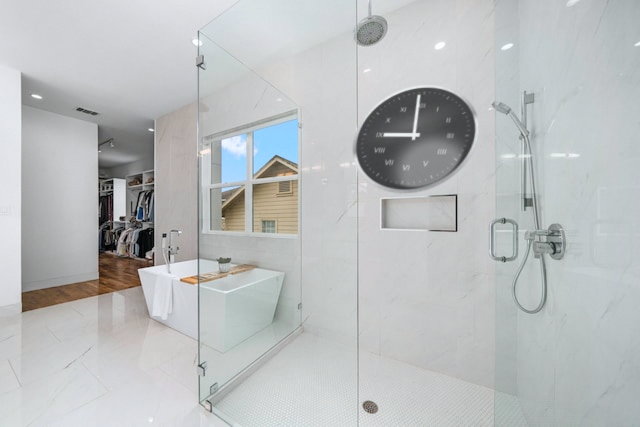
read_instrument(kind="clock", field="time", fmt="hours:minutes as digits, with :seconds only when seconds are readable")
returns 8:59
